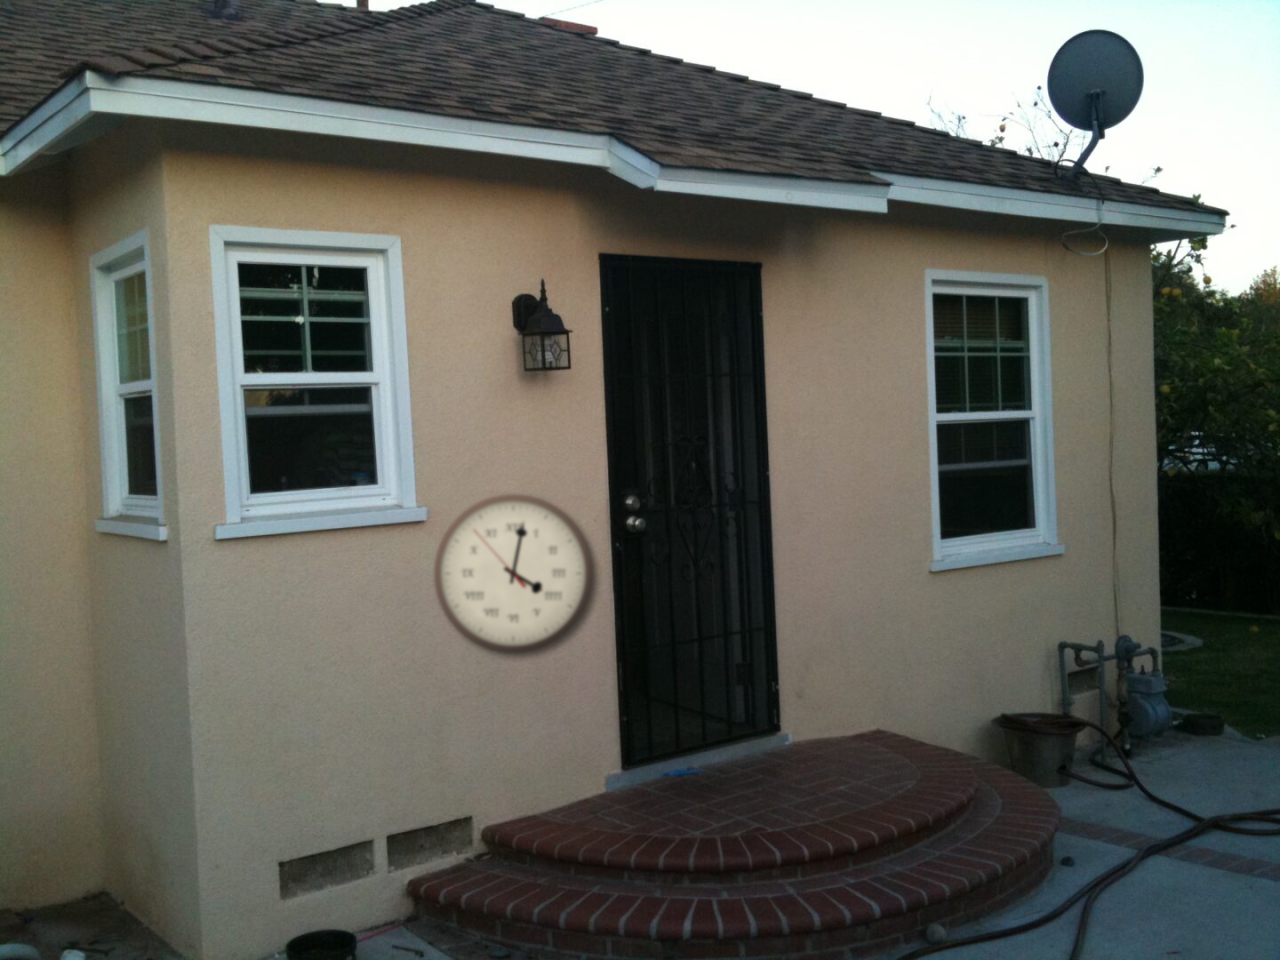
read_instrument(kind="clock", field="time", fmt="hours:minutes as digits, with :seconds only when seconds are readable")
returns 4:01:53
